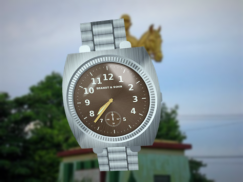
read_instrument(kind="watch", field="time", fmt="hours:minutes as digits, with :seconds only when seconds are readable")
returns 7:37
